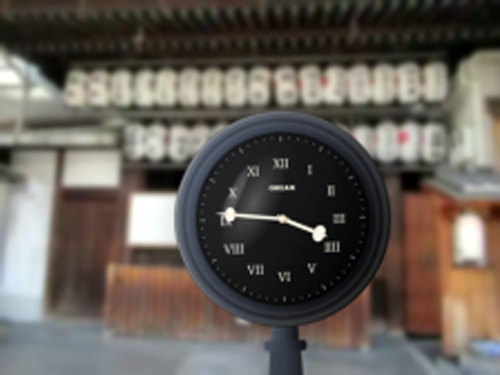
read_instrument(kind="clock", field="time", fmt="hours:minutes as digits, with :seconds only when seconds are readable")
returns 3:46
